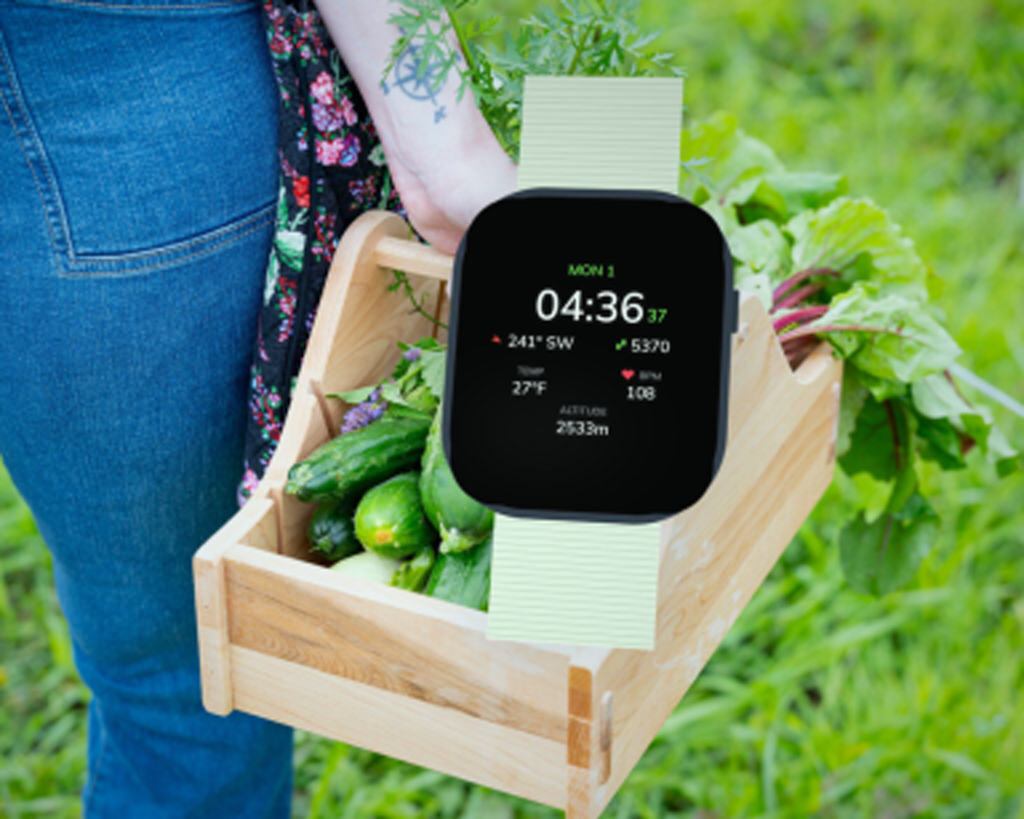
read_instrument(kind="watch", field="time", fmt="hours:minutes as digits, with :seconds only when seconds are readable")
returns 4:36
